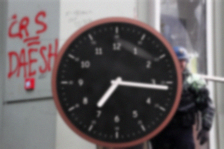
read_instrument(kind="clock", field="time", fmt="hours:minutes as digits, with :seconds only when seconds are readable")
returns 7:16
